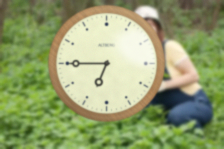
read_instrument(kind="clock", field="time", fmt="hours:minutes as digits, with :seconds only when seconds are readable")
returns 6:45
